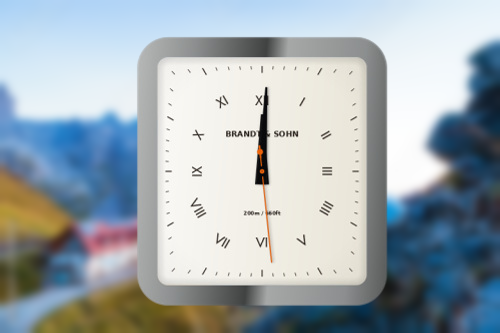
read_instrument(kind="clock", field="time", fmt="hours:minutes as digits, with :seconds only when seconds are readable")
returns 12:00:29
